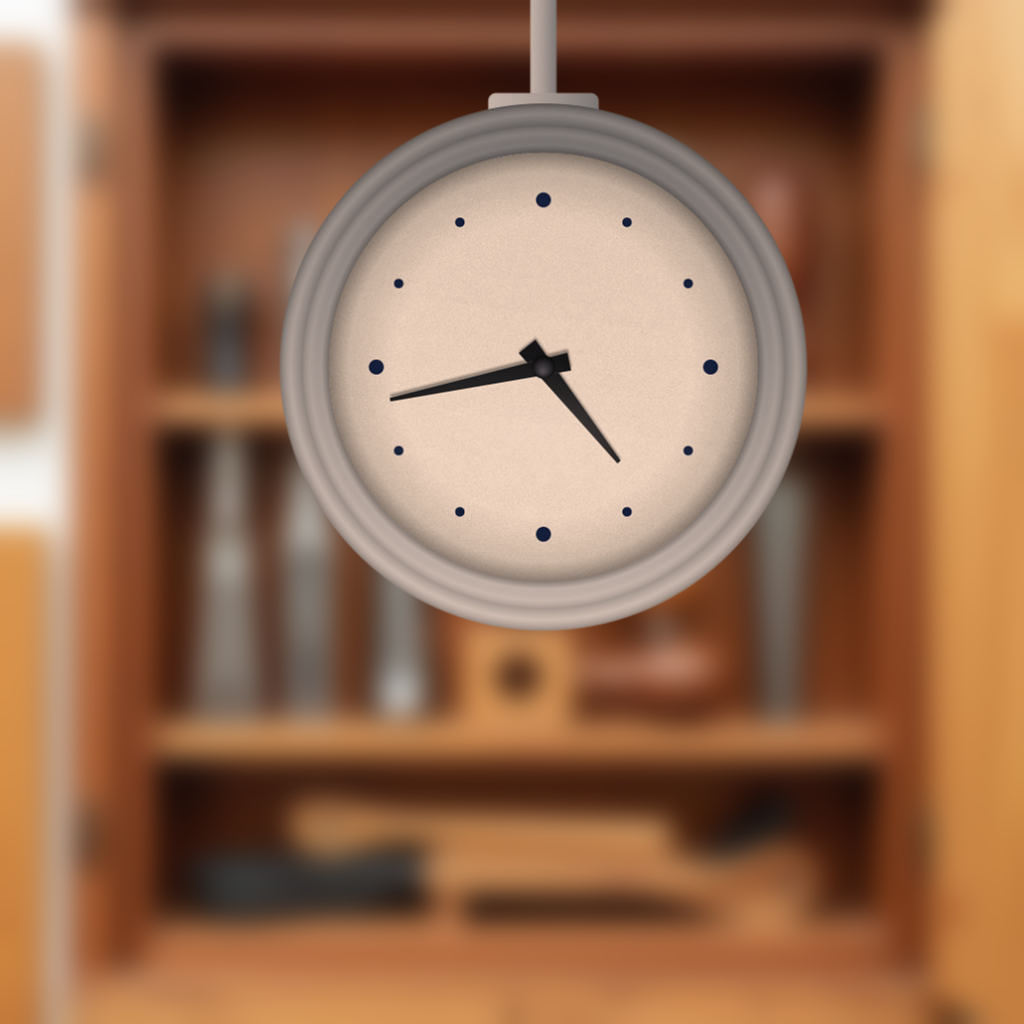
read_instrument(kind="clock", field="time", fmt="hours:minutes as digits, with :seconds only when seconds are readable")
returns 4:43
